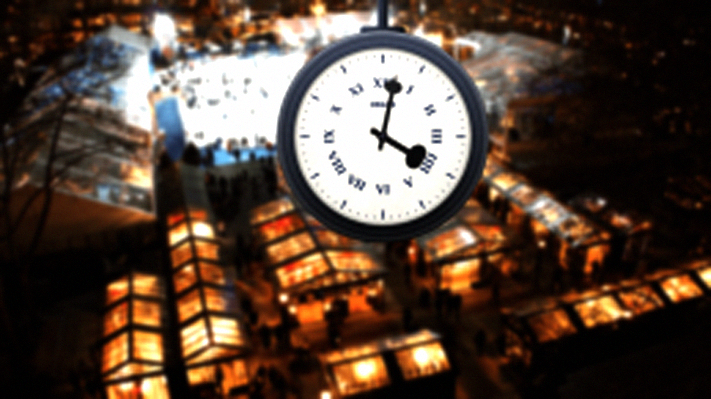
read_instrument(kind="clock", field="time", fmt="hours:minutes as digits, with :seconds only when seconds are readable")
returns 4:02
